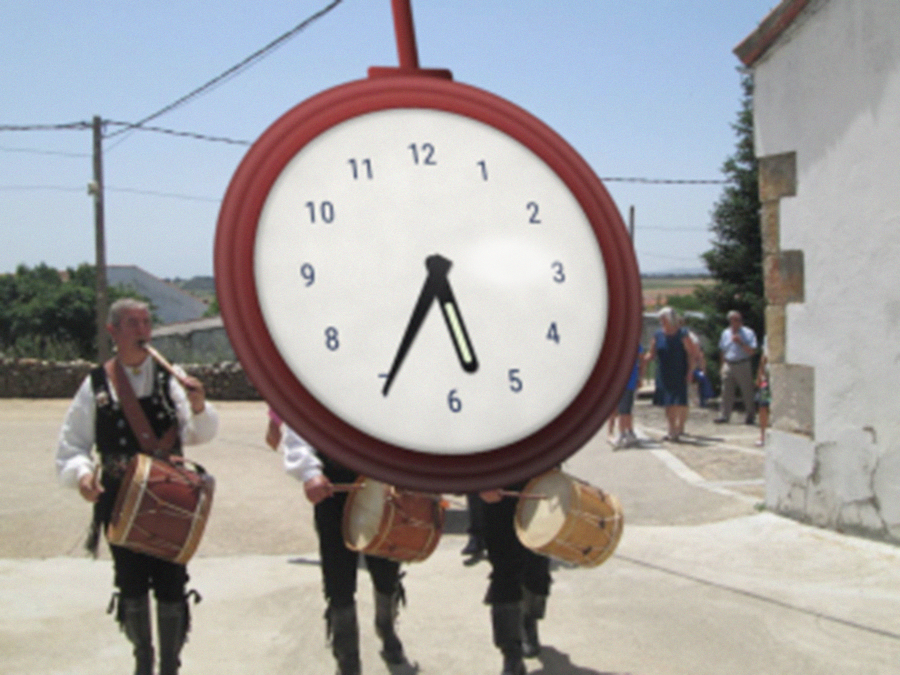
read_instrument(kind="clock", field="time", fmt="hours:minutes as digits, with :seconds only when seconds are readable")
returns 5:35
